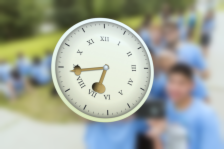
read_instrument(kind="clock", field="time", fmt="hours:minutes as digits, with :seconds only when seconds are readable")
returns 6:44
